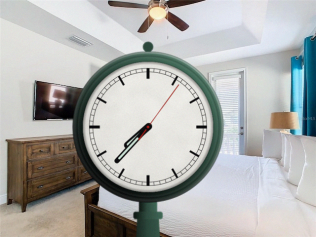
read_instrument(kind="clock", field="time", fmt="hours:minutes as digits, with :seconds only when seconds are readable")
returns 7:37:06
